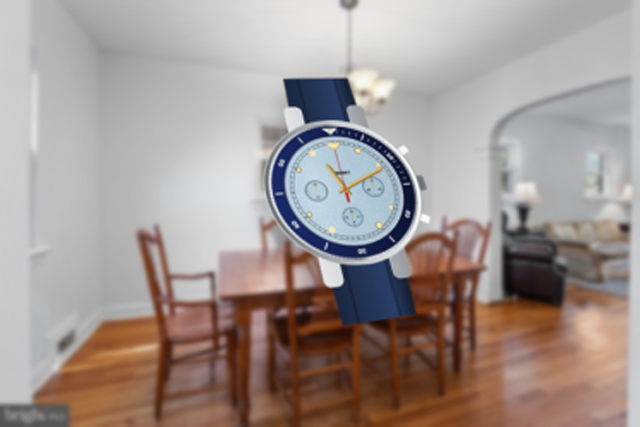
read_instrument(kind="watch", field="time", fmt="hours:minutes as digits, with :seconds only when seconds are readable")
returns 11:11
